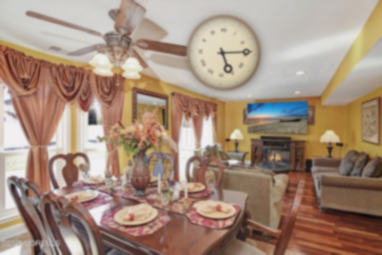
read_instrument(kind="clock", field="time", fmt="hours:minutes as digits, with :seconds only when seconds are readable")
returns 5:14
